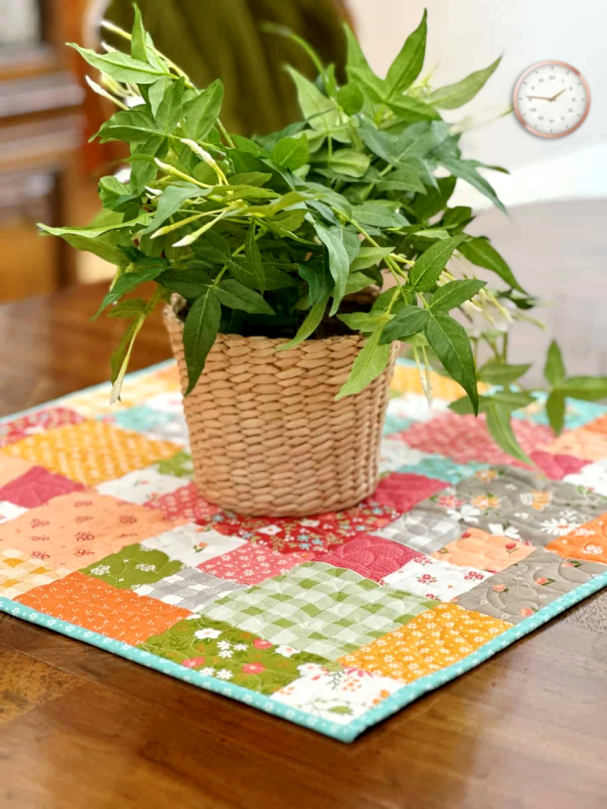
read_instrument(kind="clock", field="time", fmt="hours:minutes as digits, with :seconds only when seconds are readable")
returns 1:46
